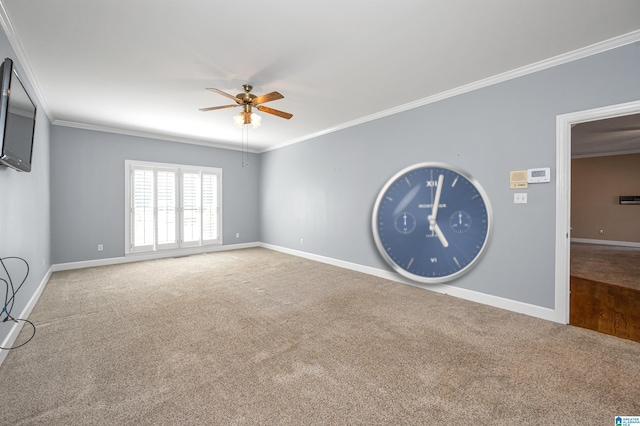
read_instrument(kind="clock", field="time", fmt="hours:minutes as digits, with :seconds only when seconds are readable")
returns 5:02
